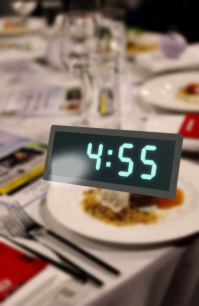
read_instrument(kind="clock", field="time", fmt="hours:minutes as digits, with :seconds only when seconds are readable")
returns 4:55
